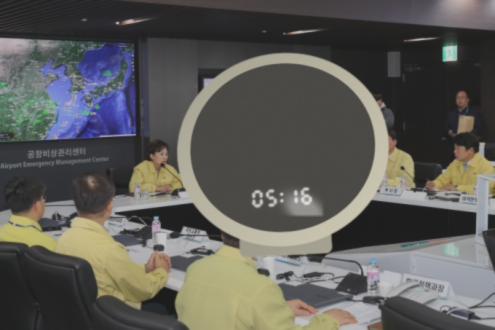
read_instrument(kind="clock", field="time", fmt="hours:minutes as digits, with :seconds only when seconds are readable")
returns 5:16
